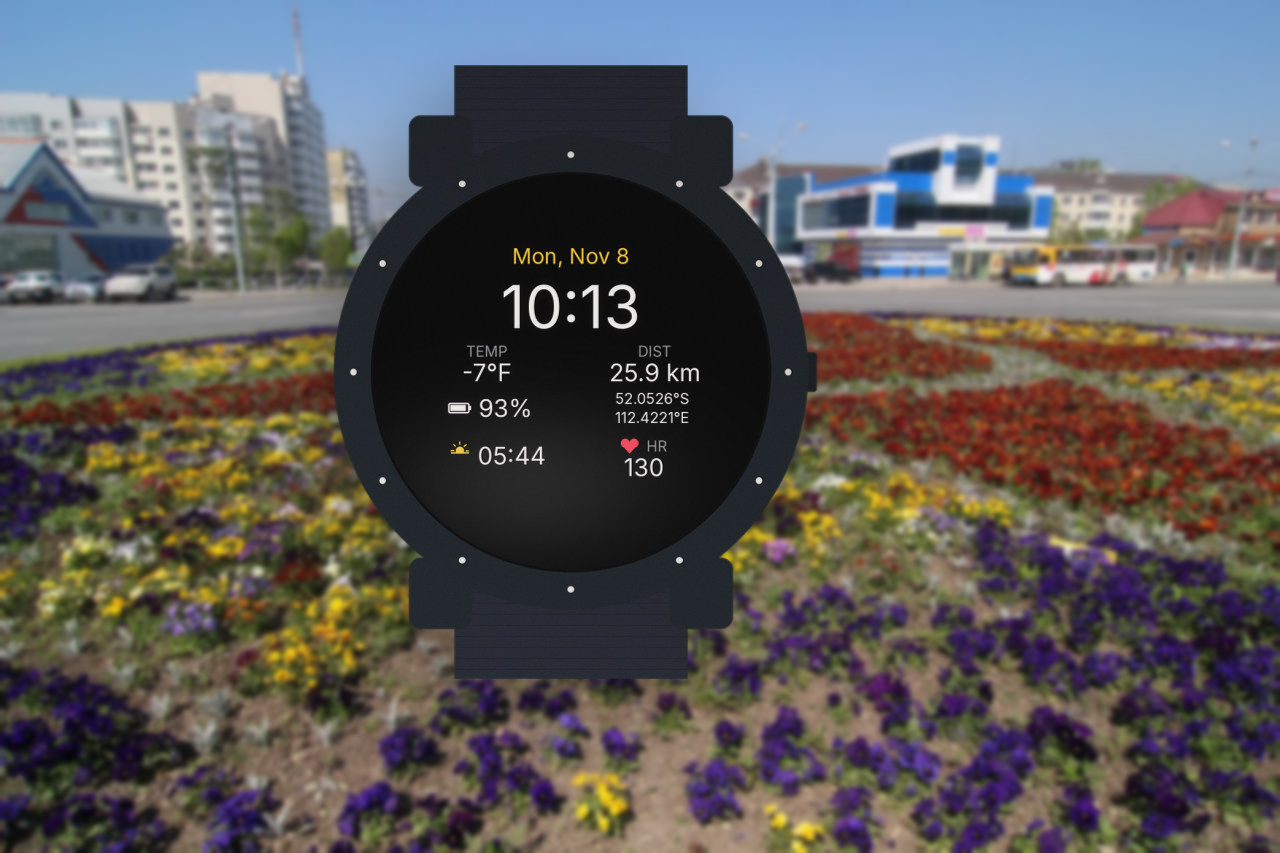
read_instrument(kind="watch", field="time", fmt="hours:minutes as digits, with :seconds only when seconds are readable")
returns 10:13
